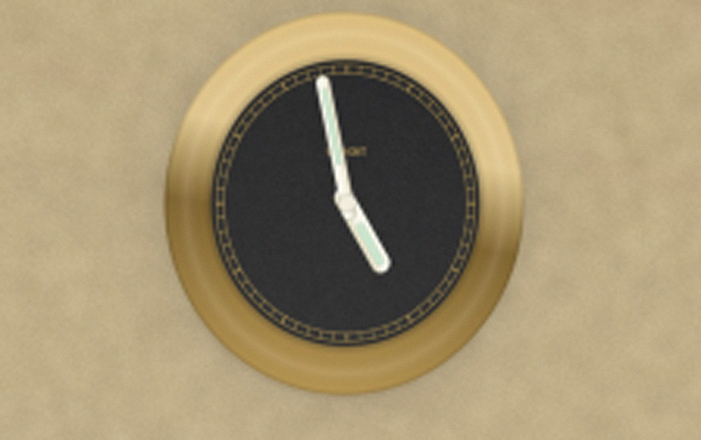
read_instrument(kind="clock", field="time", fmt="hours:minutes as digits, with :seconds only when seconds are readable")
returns 4:58
